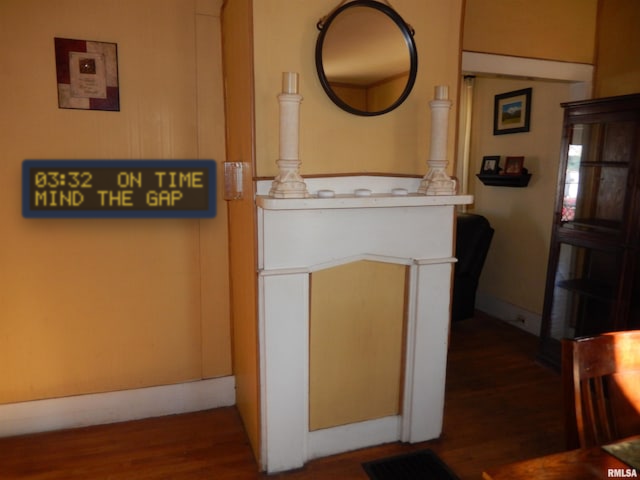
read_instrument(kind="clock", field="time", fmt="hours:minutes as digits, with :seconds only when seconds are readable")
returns 3:32
